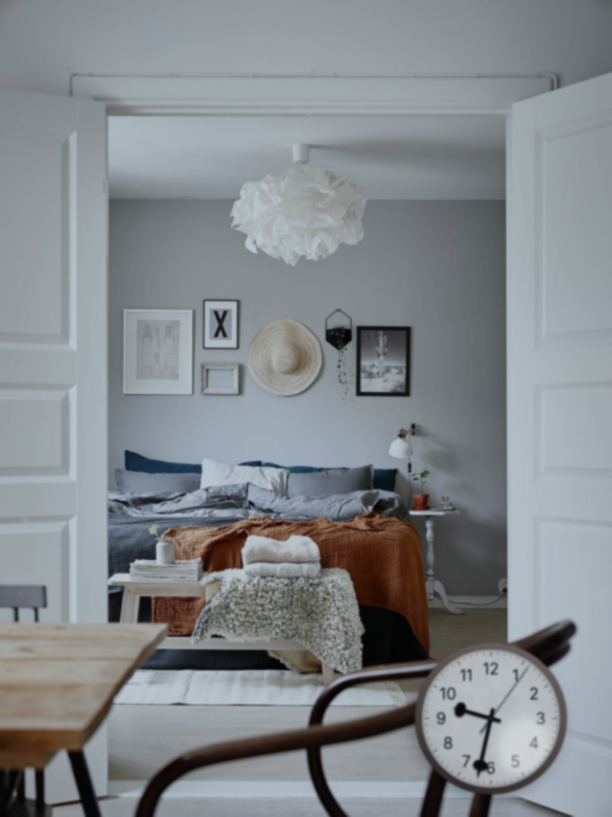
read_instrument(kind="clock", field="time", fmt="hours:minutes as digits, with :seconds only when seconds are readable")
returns 9:32:06
